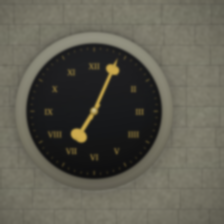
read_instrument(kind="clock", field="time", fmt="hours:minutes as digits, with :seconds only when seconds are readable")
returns 7:04
